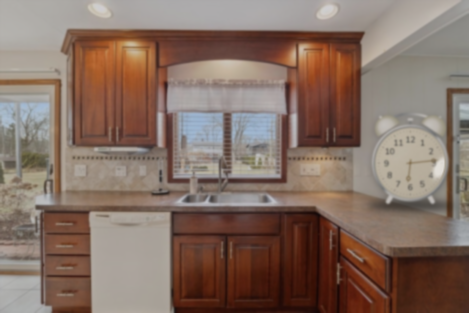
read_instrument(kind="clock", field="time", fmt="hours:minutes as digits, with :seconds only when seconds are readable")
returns 6:14
